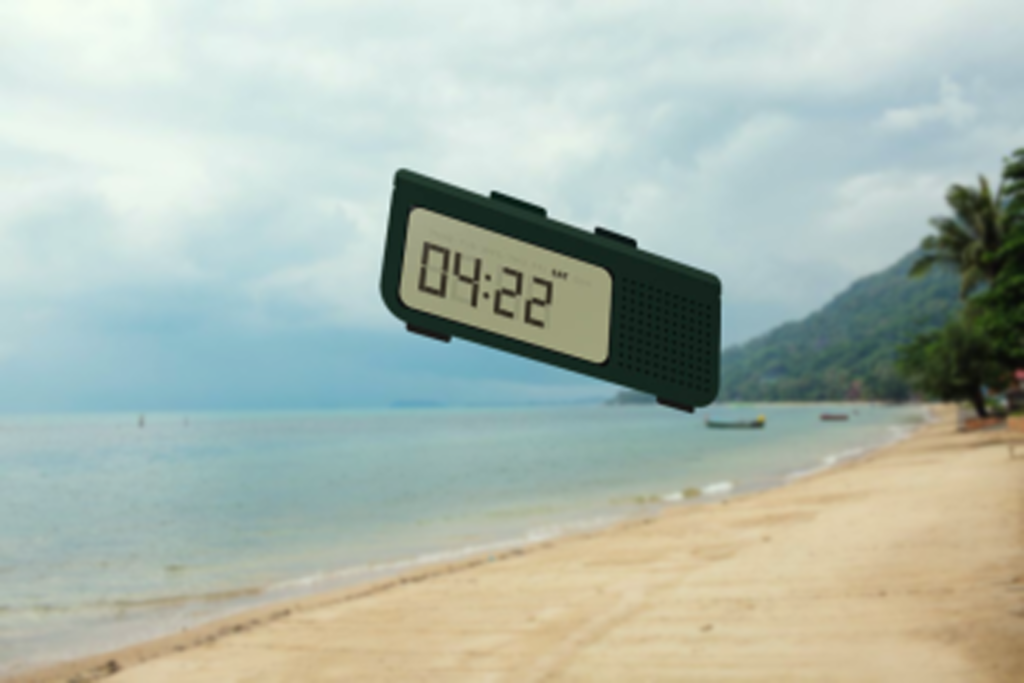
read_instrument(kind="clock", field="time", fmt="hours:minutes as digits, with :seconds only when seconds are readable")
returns 4:22
